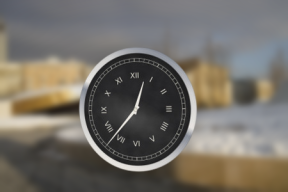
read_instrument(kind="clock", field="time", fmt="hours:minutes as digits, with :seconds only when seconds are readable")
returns 12:37
